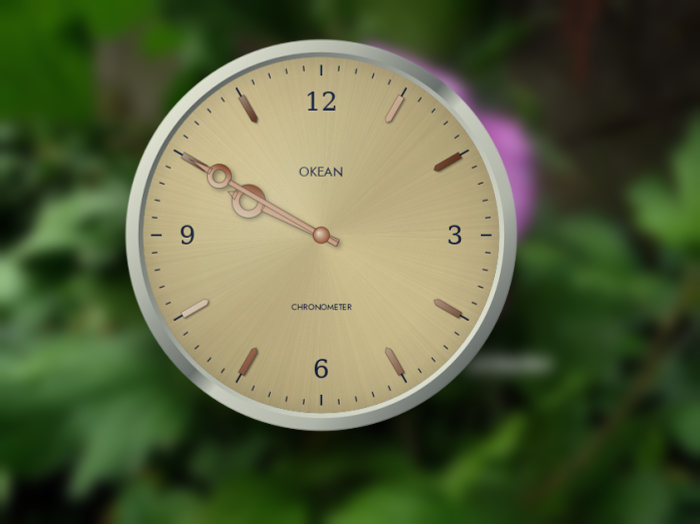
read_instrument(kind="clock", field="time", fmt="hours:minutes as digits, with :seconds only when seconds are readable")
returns 9:50
